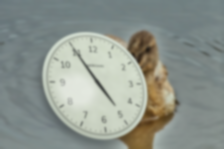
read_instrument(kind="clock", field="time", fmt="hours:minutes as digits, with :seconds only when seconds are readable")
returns 4:55
